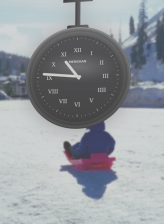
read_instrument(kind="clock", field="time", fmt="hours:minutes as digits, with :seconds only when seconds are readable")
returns 10:46
